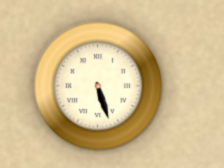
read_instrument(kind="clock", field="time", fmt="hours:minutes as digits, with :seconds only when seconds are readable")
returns 5:27
